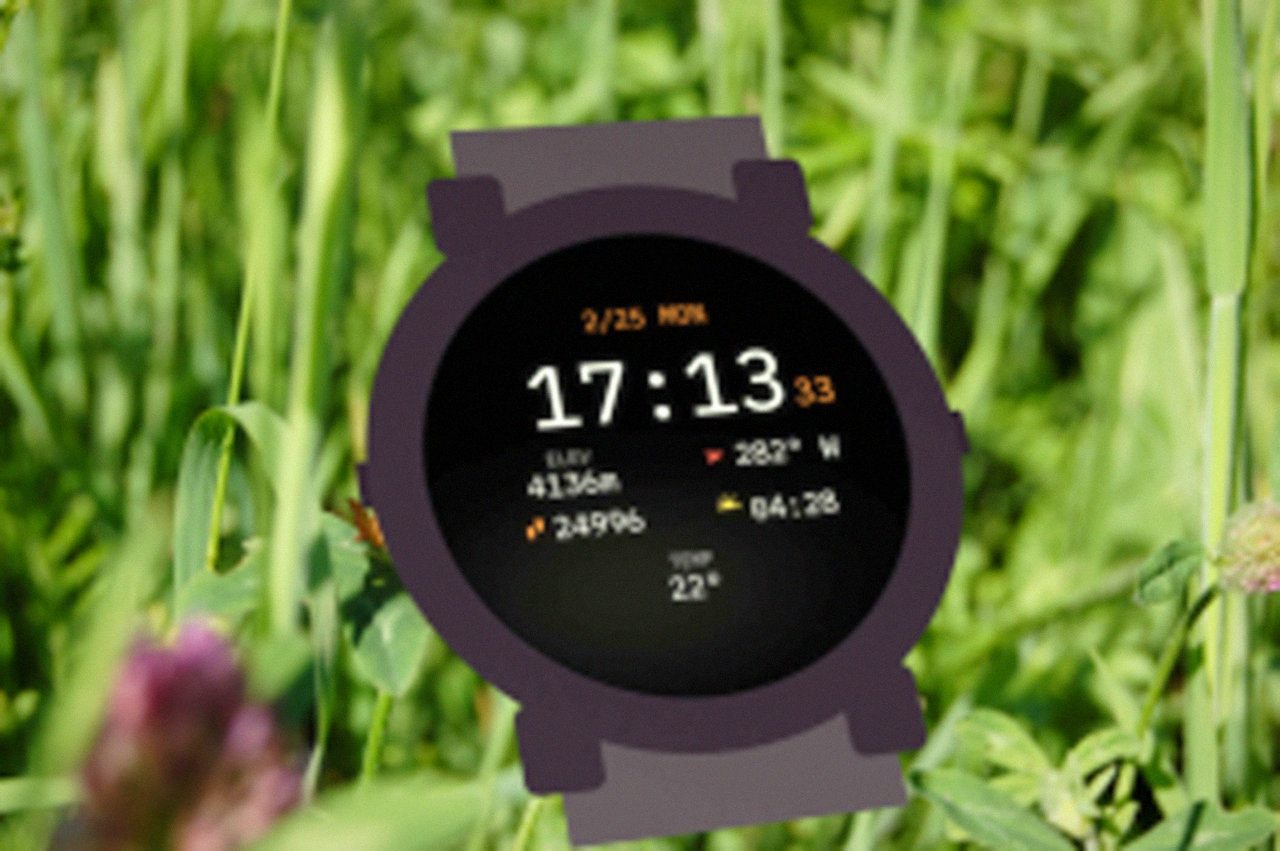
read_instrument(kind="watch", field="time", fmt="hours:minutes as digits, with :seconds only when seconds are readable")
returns 17:13
